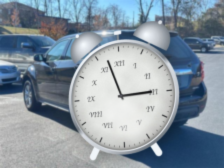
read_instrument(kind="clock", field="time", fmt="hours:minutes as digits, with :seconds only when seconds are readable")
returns 2:57
